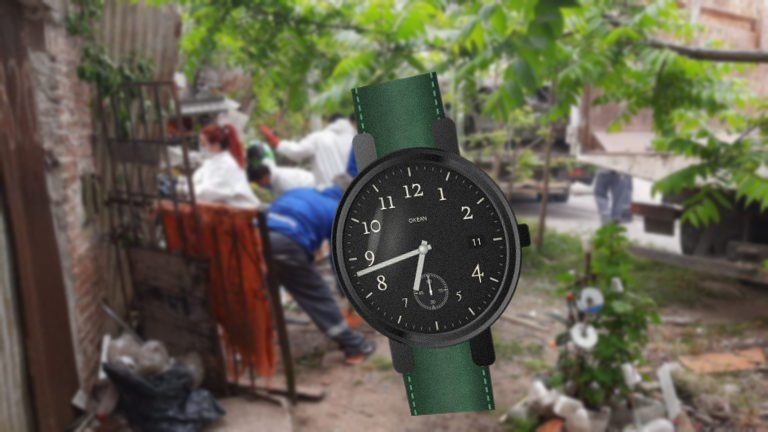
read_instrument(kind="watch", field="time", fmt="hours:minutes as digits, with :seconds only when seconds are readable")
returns 6:43
